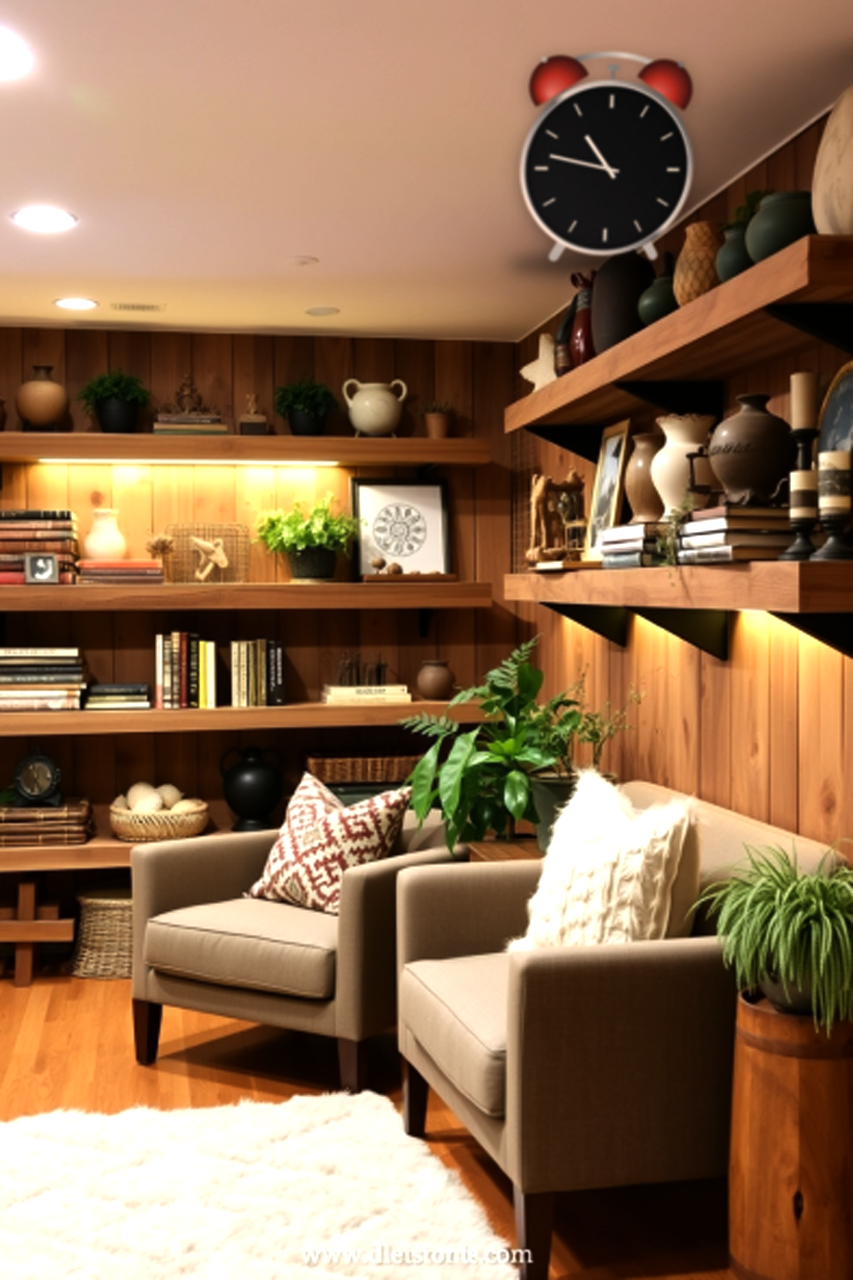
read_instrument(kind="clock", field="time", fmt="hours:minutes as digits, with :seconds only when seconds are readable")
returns 10:47
